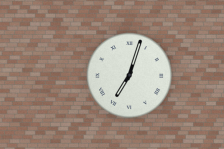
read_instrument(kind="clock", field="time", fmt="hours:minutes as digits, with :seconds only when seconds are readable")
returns 7:03
